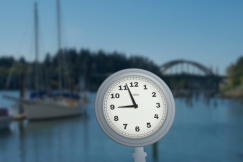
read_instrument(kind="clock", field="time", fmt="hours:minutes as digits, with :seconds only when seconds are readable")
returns 8:57
